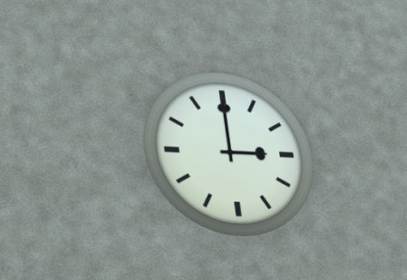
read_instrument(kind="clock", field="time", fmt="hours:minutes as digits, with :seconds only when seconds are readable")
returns 3:00
